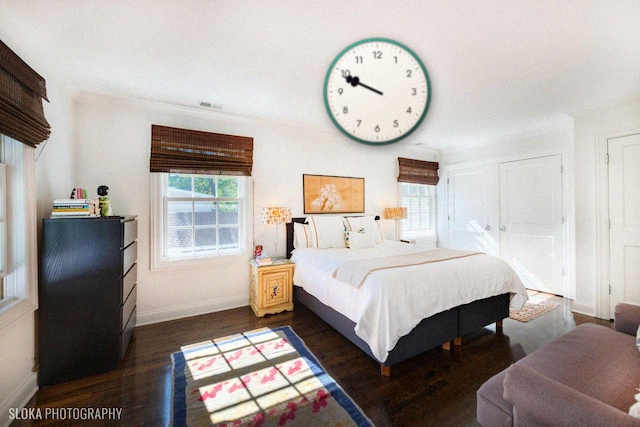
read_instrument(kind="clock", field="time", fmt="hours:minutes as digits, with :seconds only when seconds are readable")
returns 9:49
